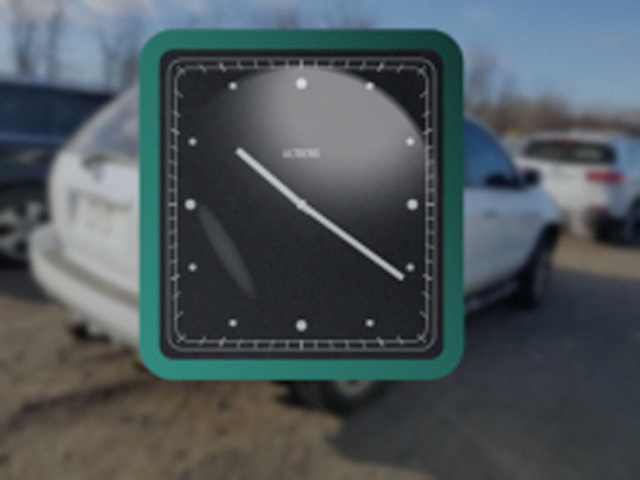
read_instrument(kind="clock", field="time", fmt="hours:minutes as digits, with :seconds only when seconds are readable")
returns 10:21
